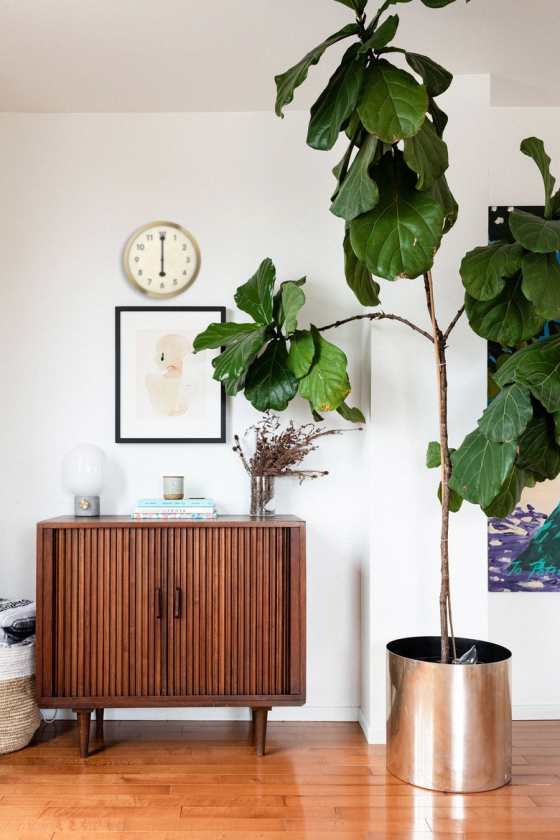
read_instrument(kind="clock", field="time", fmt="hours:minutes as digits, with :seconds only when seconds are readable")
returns 6:00
